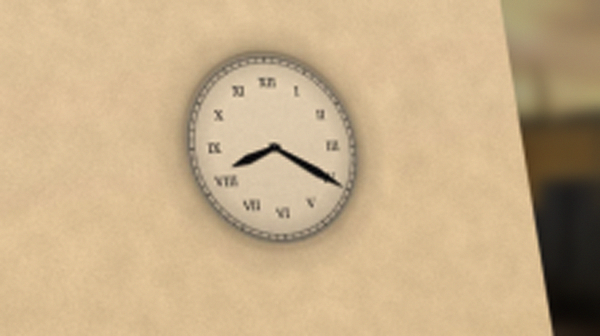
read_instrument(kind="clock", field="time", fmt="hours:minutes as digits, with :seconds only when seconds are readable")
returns 8:20
